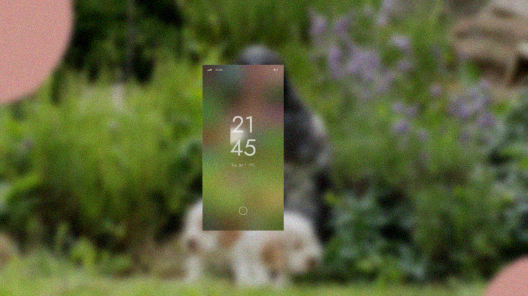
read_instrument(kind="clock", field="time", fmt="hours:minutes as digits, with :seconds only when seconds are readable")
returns 21:45
